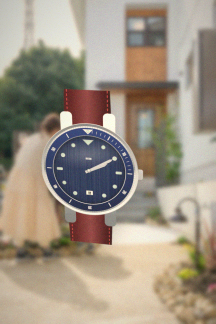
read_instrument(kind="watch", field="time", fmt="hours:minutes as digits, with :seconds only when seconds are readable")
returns 2:10
